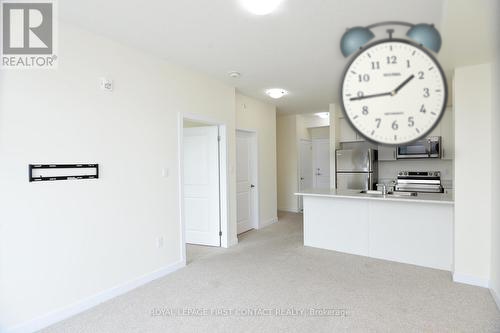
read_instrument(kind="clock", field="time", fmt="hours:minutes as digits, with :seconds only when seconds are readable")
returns 1:44
